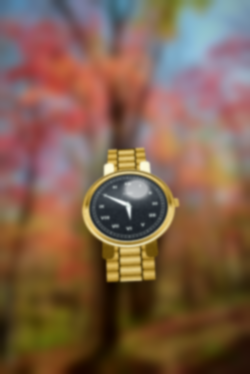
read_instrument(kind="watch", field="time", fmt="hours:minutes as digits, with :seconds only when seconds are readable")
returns 5:50
